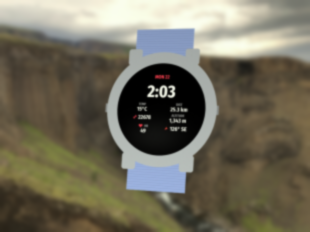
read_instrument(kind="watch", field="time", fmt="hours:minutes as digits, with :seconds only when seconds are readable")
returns 2:03
